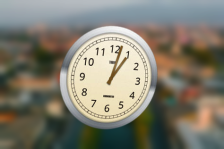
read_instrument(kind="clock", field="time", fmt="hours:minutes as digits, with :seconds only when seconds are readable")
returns 1:02
